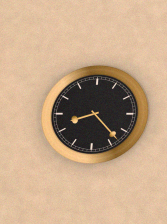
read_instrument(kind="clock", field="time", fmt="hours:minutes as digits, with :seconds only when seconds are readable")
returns 8:23
